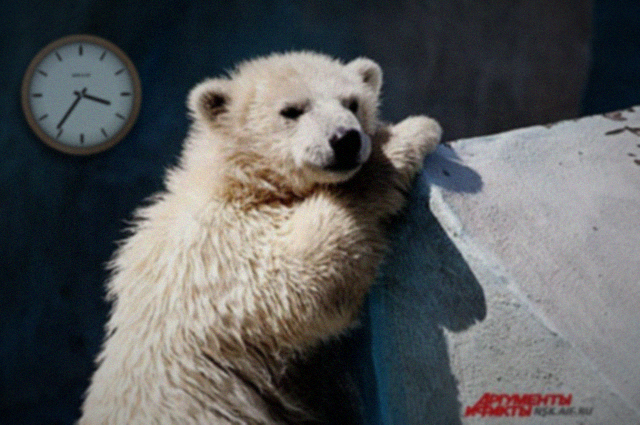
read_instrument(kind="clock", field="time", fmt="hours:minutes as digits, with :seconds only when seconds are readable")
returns 3:36
